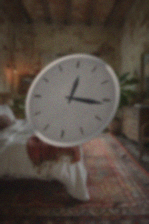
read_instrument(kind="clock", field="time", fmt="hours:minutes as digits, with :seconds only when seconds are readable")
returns 12:16
